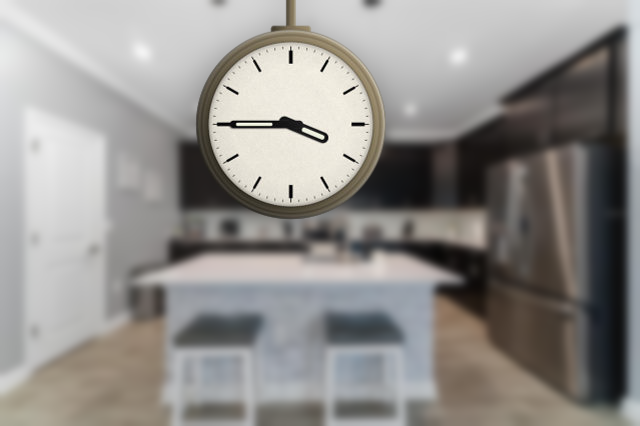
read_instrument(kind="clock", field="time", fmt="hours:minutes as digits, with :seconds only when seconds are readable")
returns 3:45
